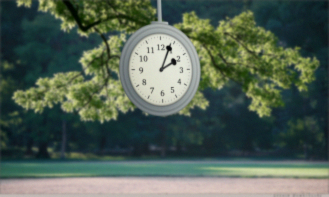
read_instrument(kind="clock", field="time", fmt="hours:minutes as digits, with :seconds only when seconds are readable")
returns 2:04
